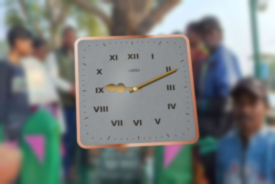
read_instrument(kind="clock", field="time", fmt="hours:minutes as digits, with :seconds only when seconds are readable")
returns 9:11
